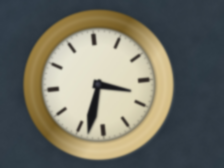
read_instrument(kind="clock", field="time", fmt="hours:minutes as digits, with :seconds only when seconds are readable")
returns 3:33
